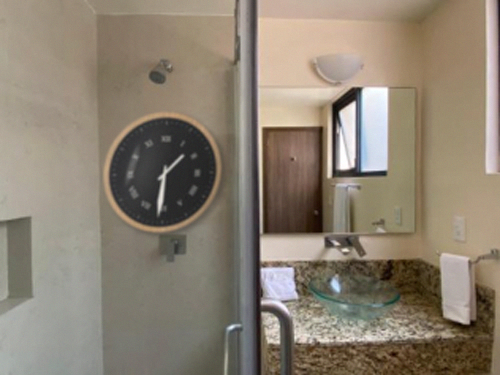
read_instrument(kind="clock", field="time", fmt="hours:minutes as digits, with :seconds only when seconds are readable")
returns 1:31
